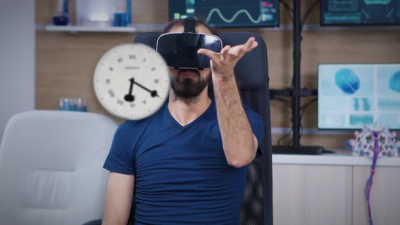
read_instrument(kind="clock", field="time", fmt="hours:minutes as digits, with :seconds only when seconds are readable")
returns 6:20
